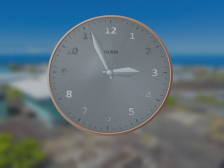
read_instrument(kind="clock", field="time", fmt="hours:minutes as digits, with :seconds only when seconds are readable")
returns 2:56
